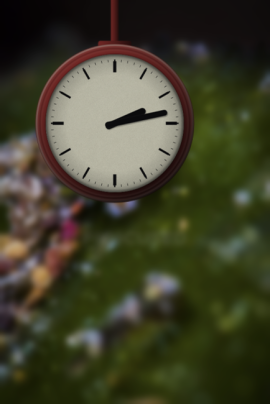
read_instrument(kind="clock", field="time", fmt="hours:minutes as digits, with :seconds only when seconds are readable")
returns 2:13
